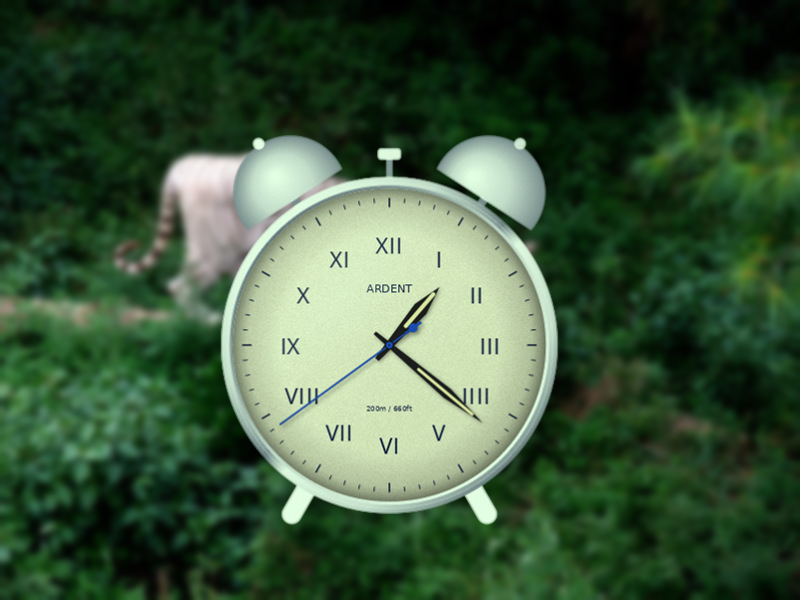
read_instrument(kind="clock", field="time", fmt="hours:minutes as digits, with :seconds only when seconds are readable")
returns 1:21:39
